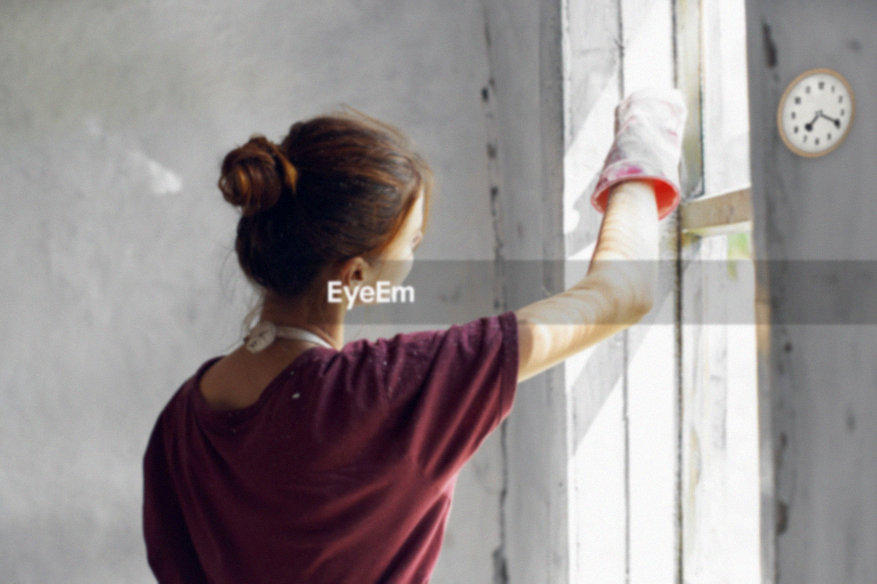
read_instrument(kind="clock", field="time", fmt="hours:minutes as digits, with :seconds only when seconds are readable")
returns 7:19
